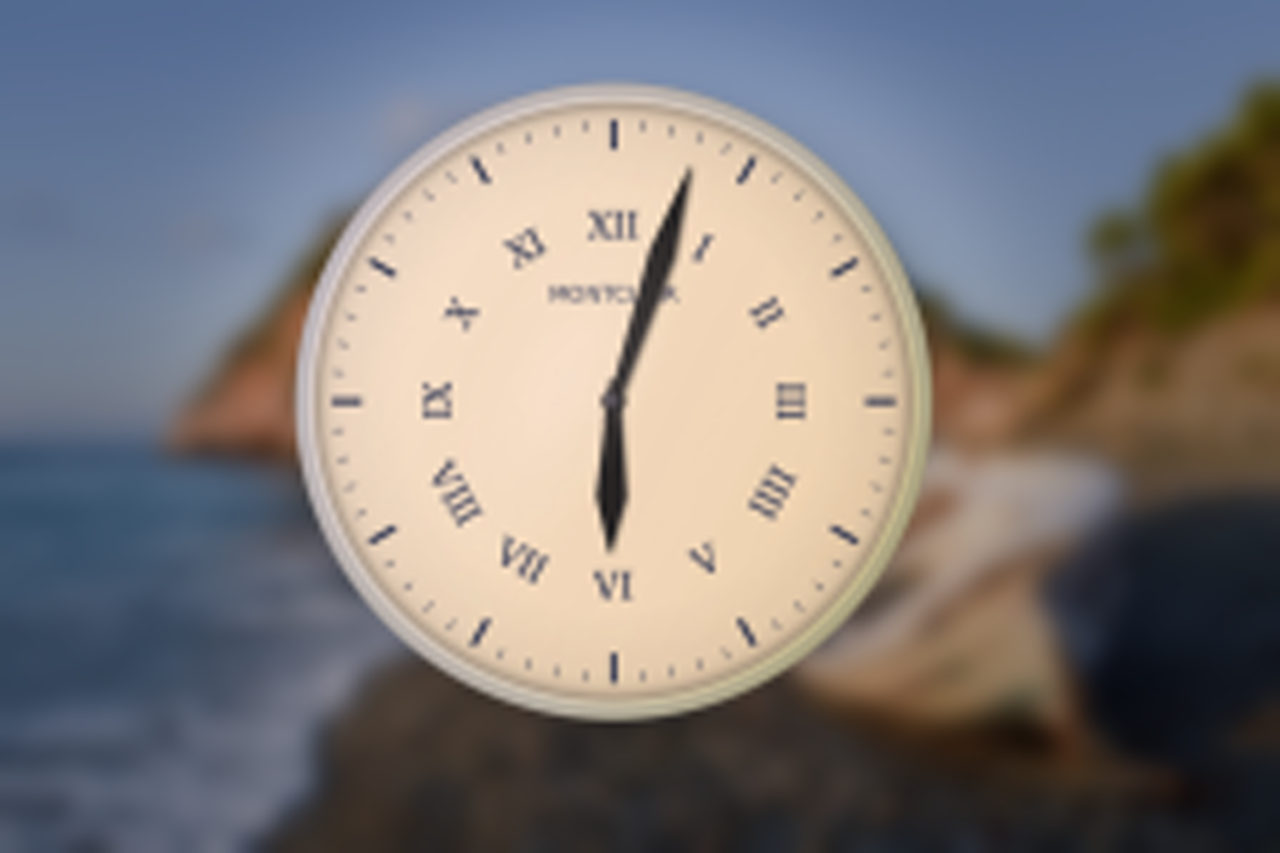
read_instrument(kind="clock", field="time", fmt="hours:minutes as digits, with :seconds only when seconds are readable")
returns 6:03
